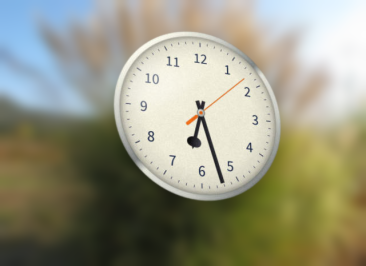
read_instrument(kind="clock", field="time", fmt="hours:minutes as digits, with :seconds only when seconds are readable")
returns 6:27:08
